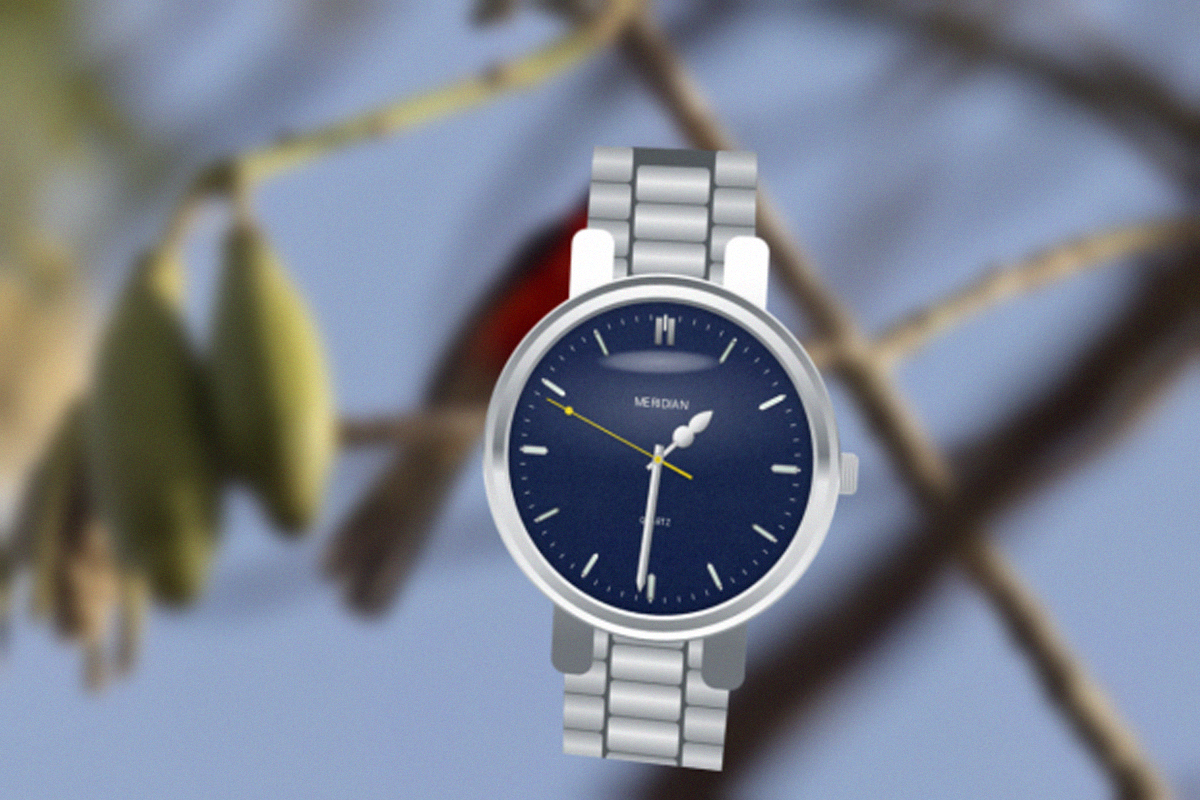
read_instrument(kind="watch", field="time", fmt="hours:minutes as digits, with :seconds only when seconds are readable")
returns 1:30:49
